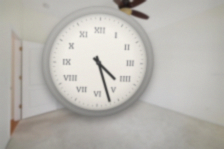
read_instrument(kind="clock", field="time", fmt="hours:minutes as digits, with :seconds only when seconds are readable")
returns 4:27
